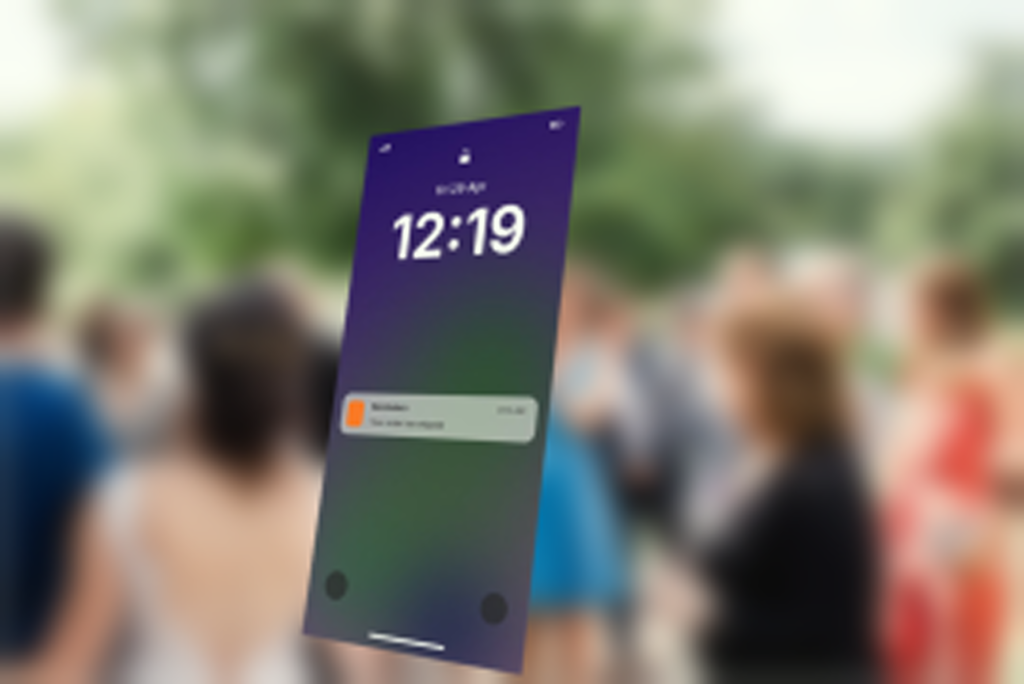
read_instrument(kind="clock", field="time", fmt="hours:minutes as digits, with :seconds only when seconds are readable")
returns 12:19
